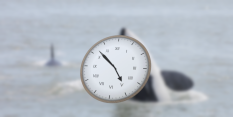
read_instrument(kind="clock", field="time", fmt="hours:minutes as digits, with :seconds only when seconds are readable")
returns 4:52
